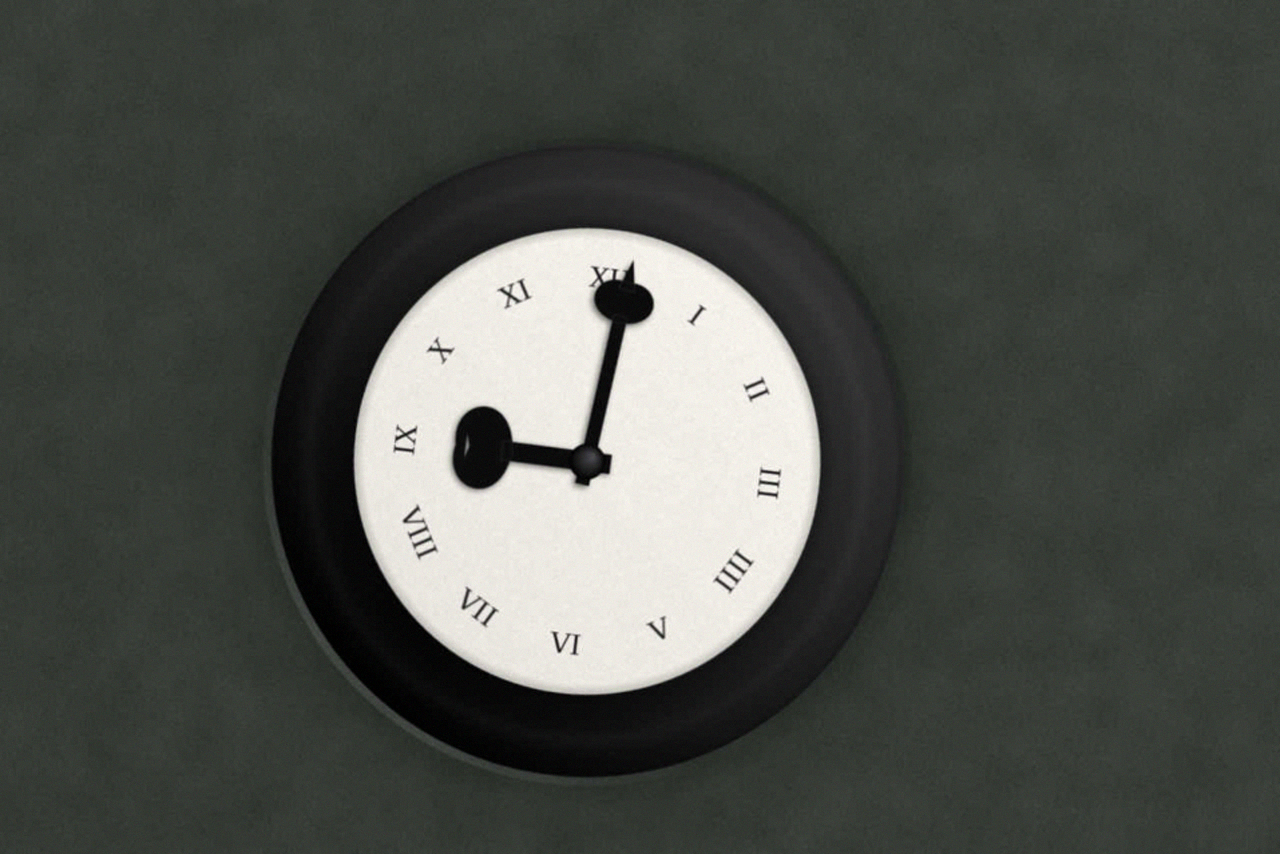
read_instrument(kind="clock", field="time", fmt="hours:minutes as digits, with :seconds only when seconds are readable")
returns 9:01
